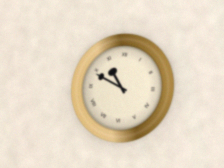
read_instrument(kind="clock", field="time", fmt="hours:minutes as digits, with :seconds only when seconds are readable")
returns 10:49
